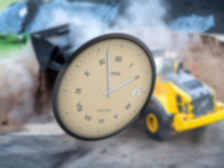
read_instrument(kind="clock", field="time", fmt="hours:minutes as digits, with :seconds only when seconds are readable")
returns 1:57
